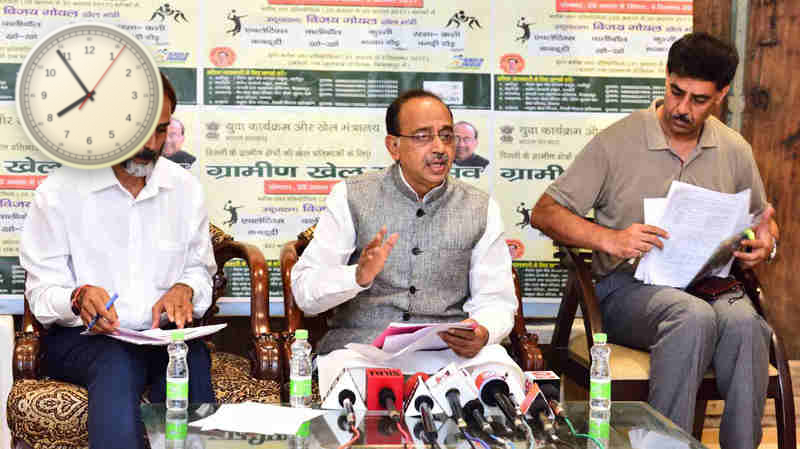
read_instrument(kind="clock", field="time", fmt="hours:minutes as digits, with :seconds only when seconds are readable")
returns 7:54:06
